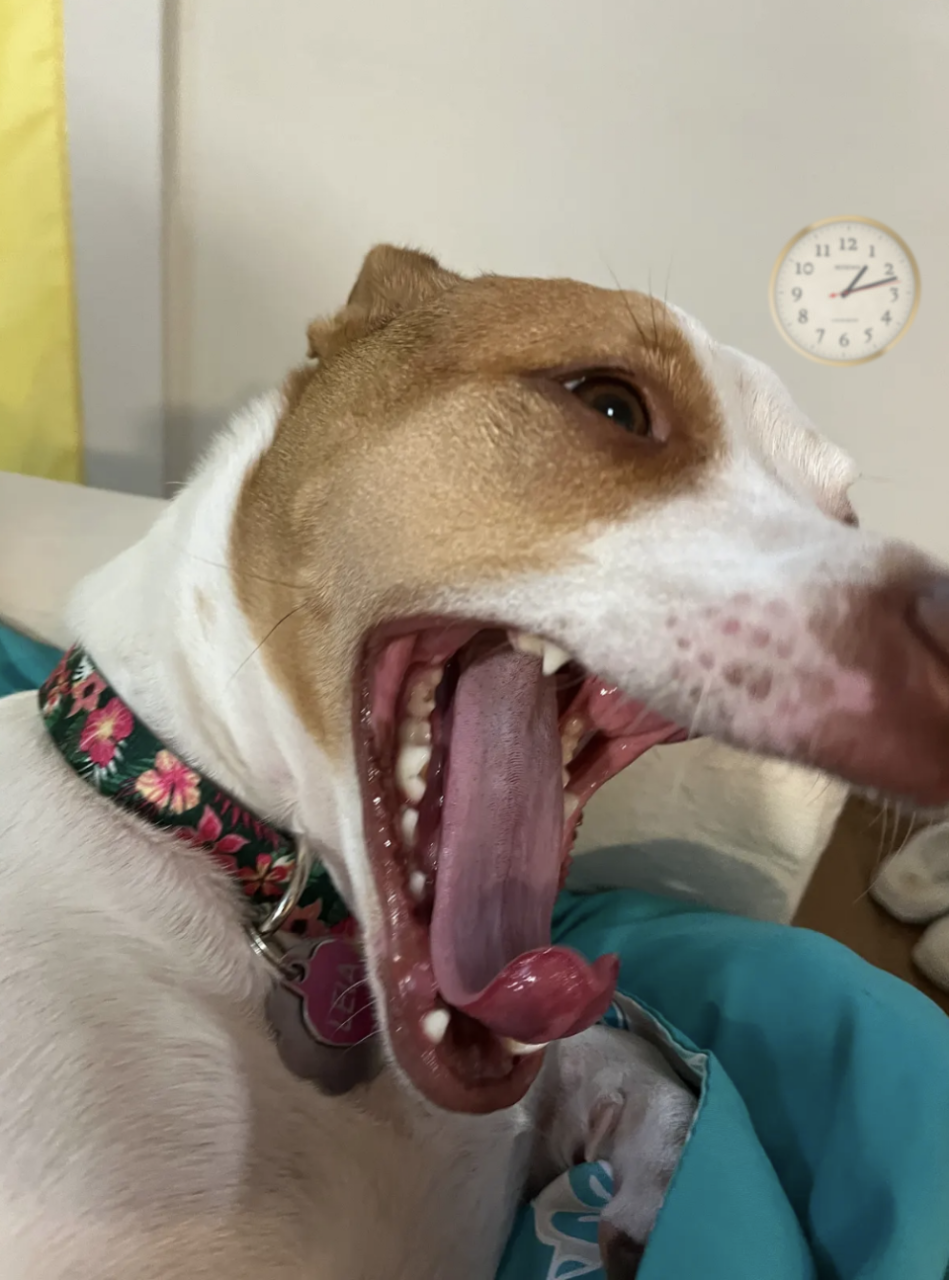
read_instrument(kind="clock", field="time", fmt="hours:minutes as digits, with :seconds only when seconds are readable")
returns 1:12:13
